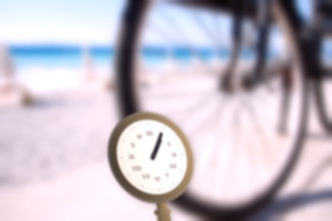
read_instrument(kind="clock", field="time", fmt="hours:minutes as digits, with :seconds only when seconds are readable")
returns 1:05
